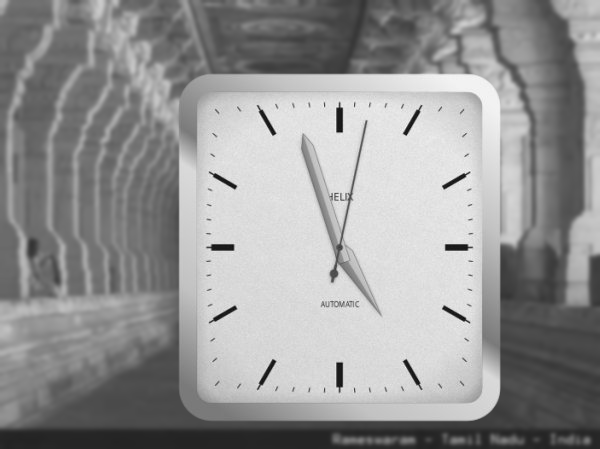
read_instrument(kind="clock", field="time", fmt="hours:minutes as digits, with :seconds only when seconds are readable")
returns 4:57:02
